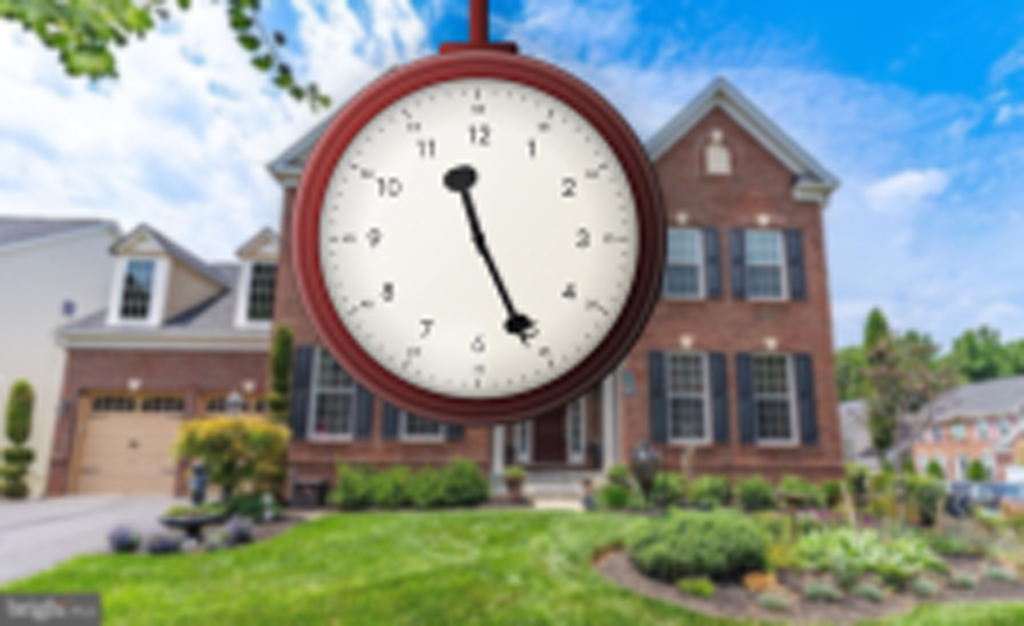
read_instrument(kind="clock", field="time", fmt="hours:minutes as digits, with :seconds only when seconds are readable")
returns 11:26
